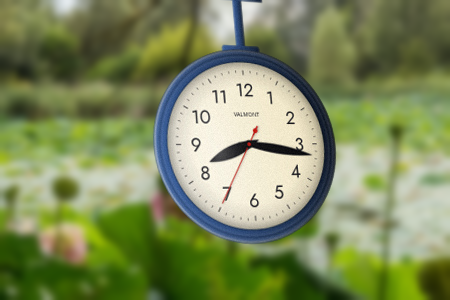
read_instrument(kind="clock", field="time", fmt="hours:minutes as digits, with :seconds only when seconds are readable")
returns 8:16:35
